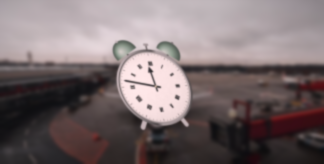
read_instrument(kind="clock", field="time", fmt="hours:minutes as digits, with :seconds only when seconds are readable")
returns 11:47
